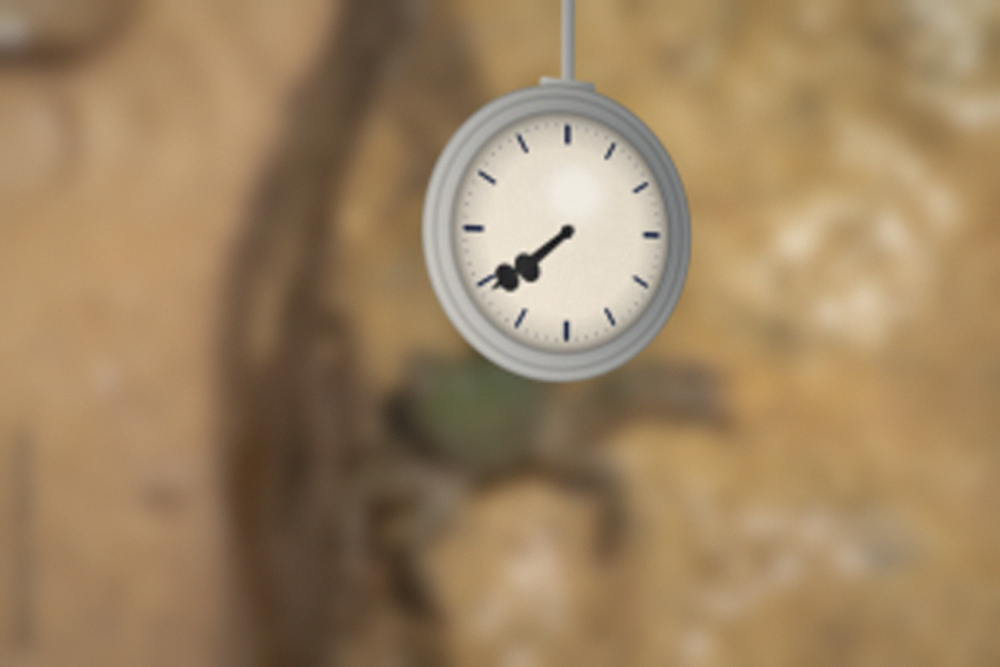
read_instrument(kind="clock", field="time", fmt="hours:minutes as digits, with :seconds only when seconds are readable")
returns 7:39
